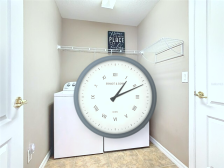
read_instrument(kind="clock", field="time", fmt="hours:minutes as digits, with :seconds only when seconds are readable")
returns 1:11
